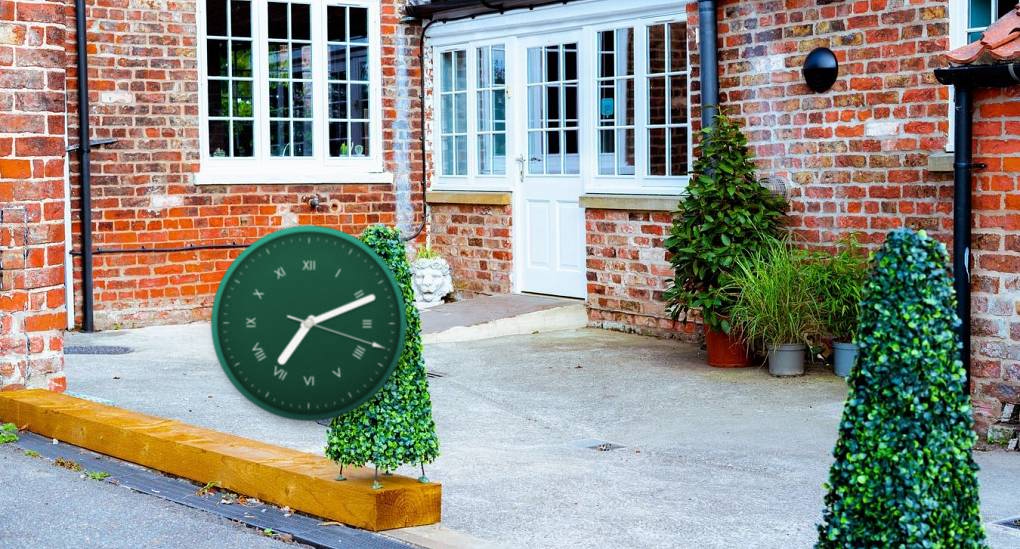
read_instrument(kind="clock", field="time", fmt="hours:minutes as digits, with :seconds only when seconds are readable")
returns 7:11:18
